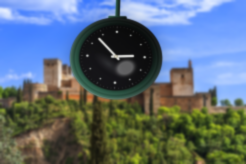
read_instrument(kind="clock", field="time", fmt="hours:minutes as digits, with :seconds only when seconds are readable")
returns 2:53
